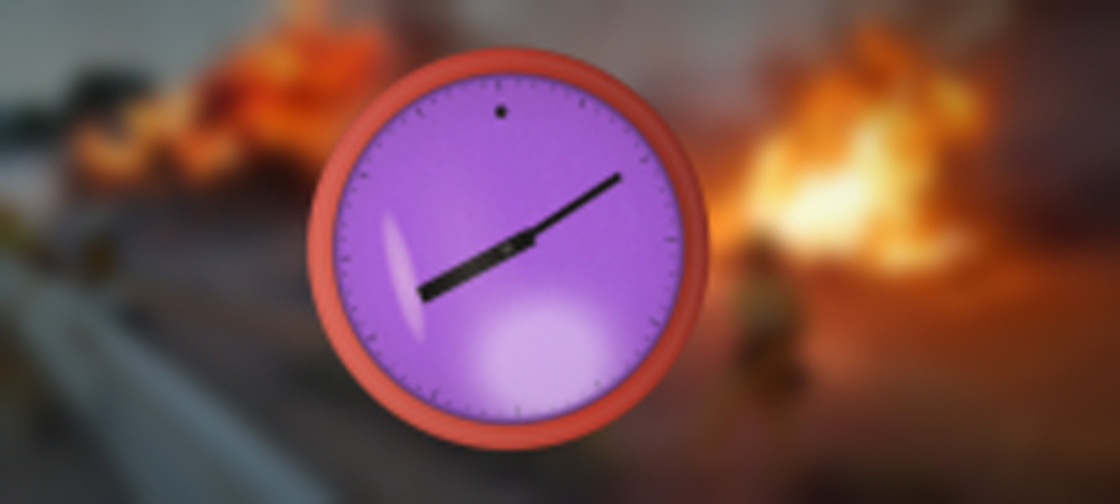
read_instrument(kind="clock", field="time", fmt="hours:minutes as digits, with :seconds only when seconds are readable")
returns 8:10
